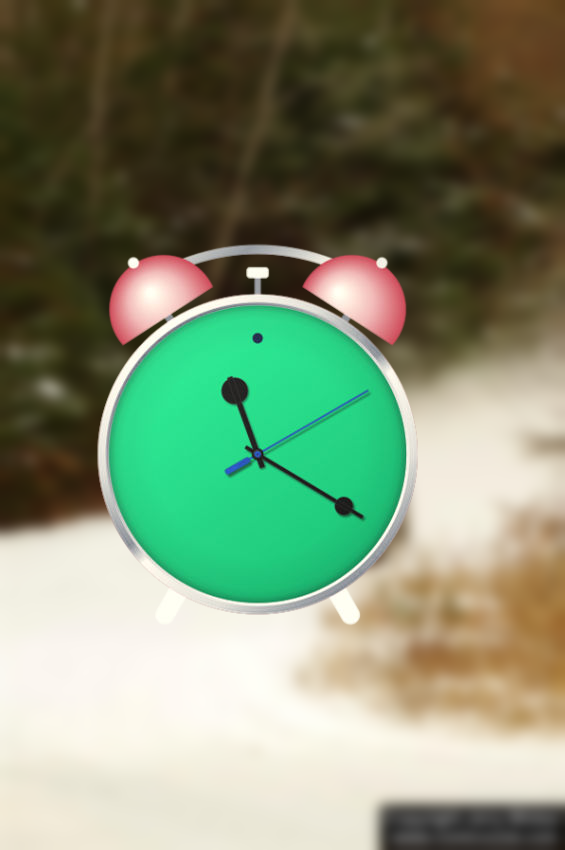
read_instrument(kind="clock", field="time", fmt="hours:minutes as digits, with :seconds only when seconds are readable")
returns 11:20:10
